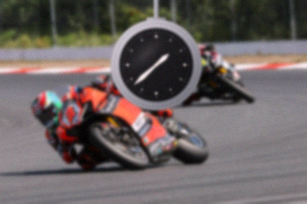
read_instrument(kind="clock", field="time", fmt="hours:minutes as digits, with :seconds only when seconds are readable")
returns 1:38
